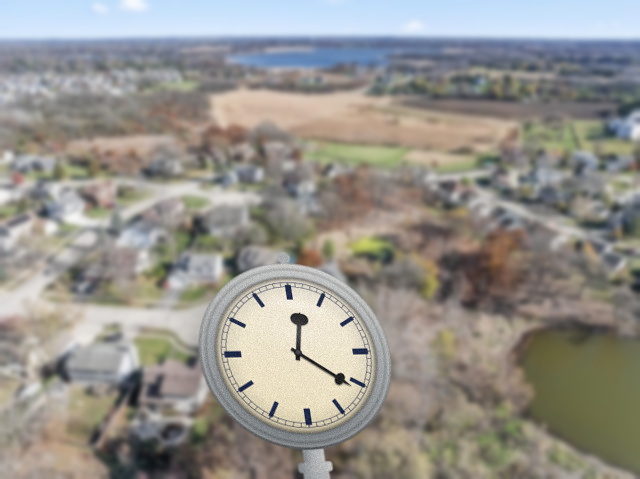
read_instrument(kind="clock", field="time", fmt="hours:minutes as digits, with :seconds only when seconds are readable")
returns 12:21
